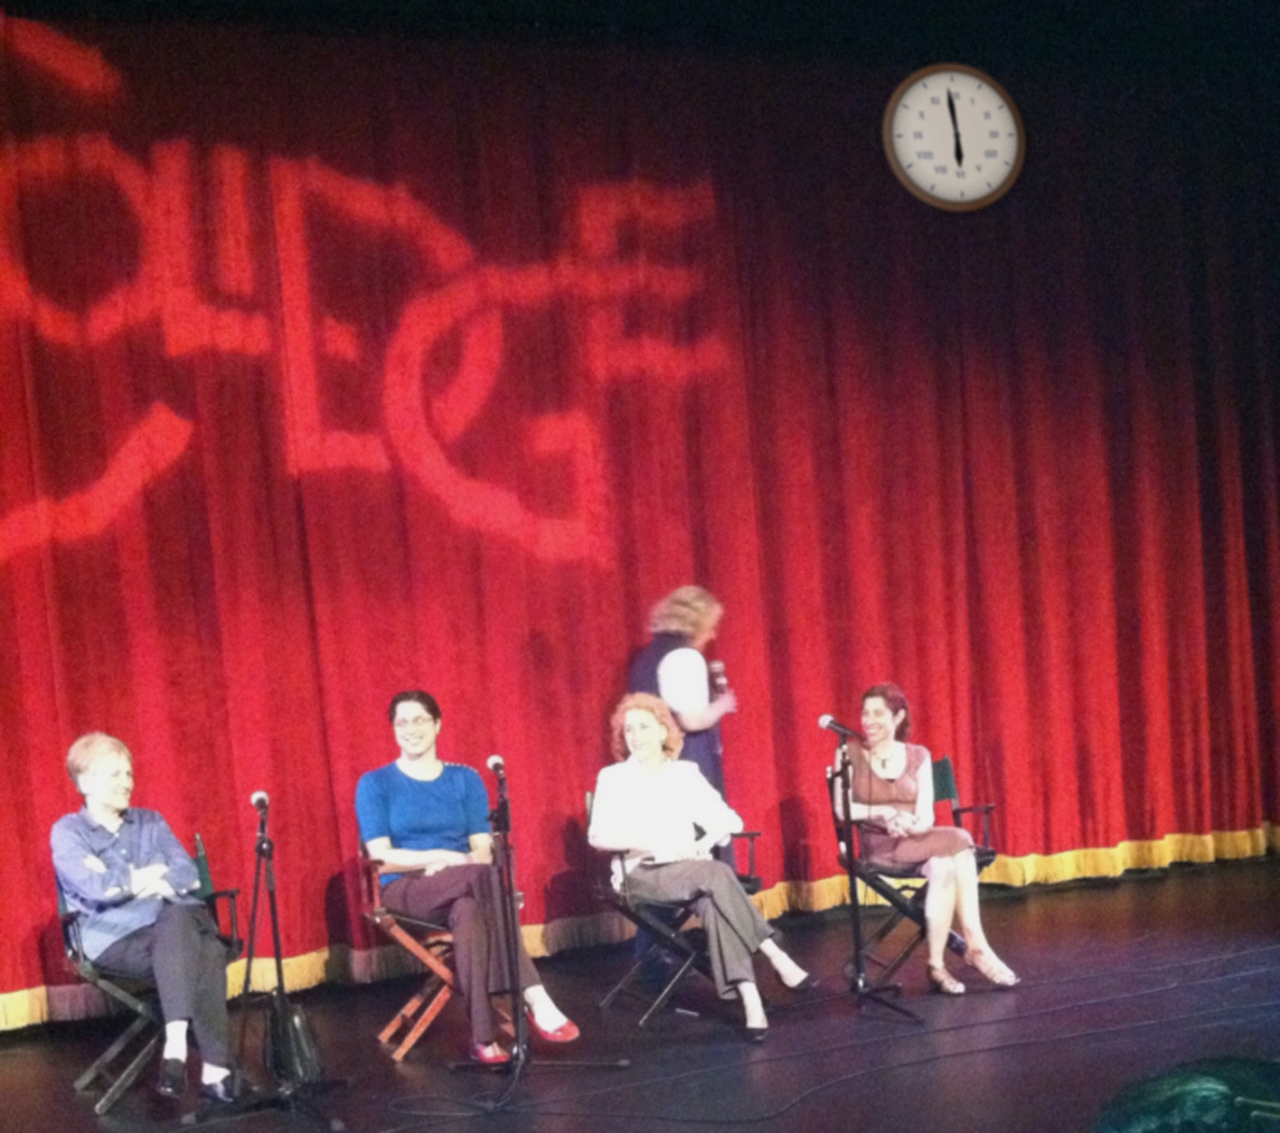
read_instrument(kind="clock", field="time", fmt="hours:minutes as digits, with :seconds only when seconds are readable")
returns 5:59
